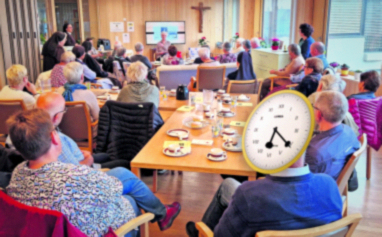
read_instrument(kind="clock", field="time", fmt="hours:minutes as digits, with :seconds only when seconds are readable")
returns 6:21
